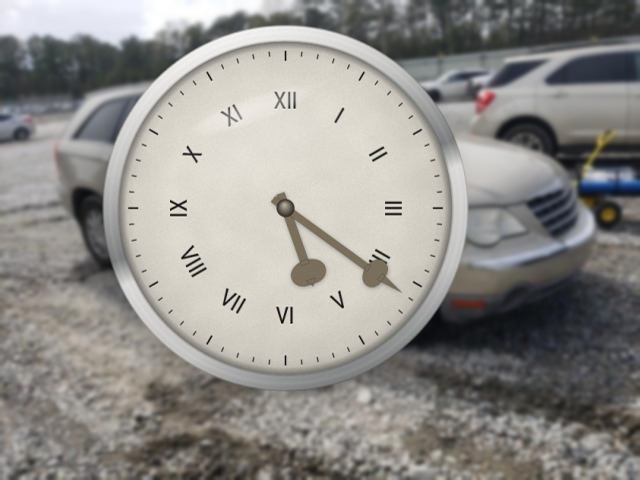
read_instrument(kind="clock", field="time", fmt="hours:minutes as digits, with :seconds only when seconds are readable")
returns 5:21
